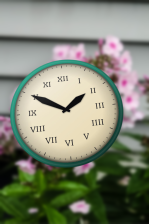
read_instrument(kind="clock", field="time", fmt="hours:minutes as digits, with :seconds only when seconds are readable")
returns 1:50
